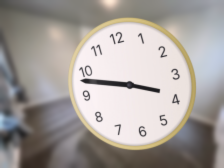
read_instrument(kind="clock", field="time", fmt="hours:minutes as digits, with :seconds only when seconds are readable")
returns 3:48
